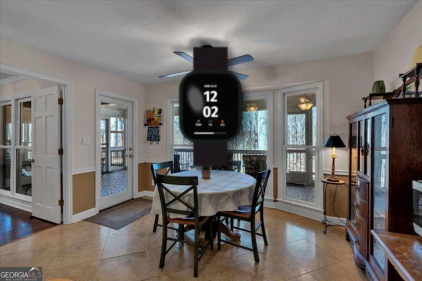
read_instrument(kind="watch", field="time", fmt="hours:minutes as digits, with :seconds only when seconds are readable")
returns 12:02
